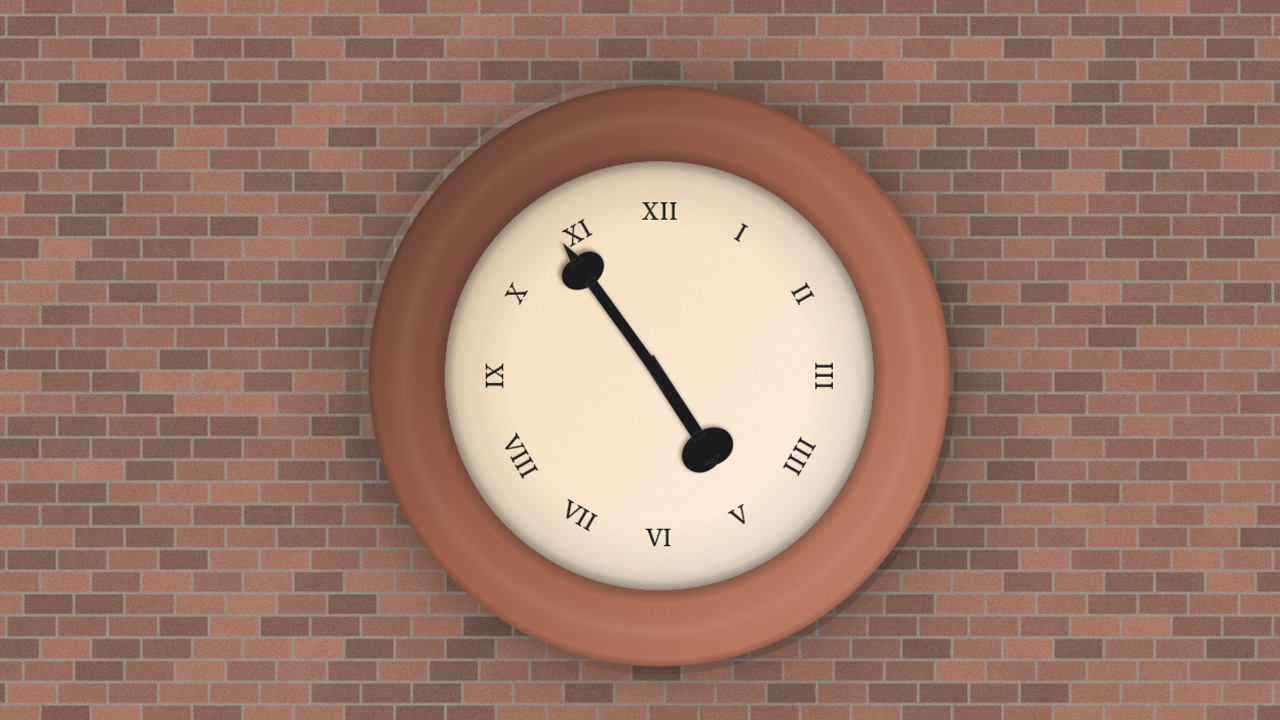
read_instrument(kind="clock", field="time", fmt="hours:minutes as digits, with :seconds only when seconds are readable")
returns 4:54
